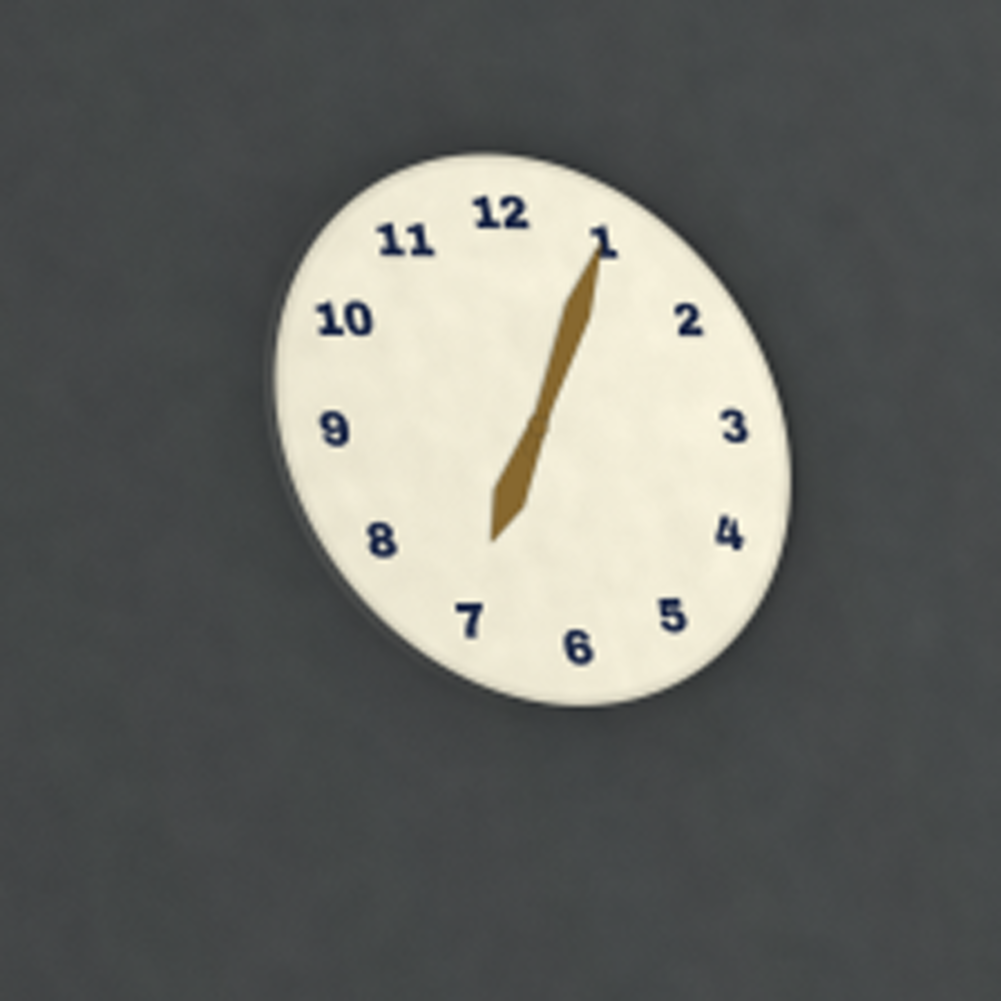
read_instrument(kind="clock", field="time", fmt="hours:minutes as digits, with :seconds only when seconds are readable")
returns 7:05
